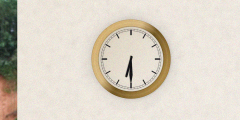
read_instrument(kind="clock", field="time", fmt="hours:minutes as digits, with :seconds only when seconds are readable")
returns 6:30
